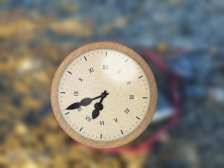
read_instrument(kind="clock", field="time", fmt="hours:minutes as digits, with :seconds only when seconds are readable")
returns 6:41
